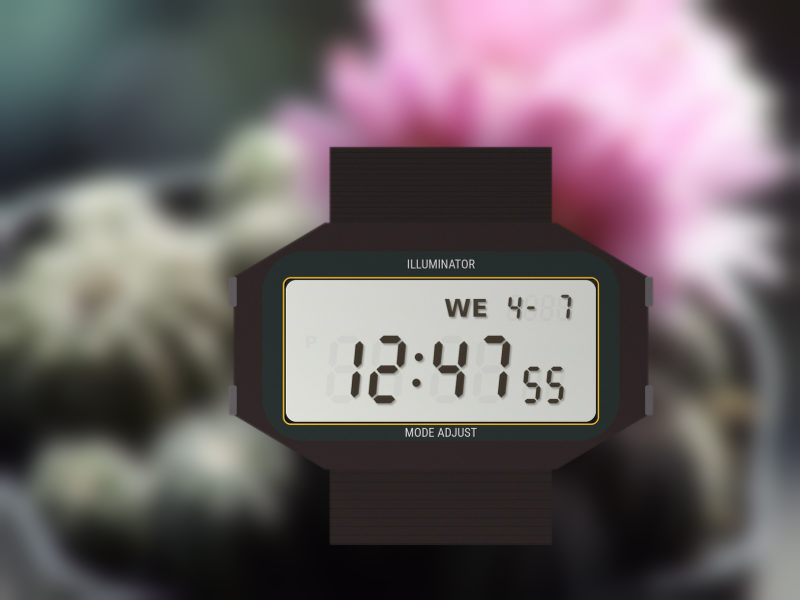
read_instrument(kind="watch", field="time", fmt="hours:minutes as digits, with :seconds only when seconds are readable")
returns 12:47:55
